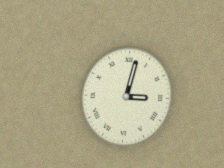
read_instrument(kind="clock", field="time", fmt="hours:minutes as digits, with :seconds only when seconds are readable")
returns 3:02
